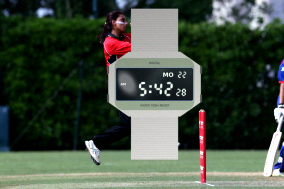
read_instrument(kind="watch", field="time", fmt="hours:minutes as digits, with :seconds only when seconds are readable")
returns 5:42:28
